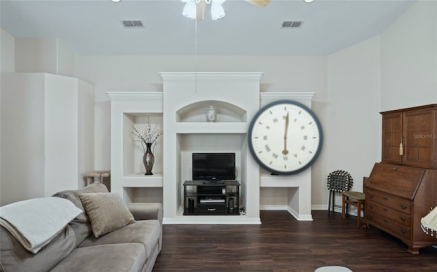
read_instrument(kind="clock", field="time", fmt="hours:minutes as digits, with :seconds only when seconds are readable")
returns 6:01
